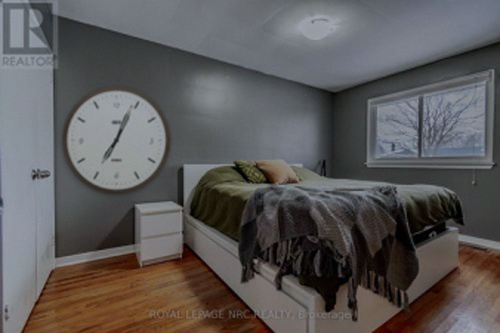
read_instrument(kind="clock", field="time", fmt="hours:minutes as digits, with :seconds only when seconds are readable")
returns 7:04
